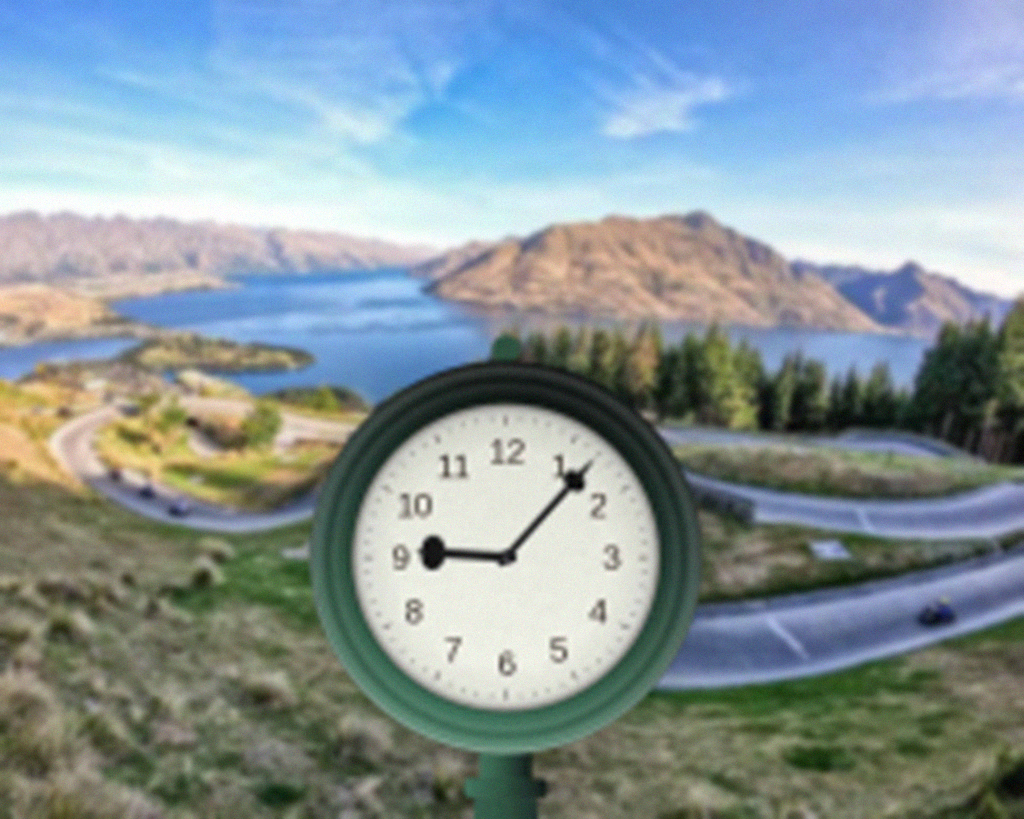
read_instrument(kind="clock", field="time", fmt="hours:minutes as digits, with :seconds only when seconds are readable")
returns 9:07
